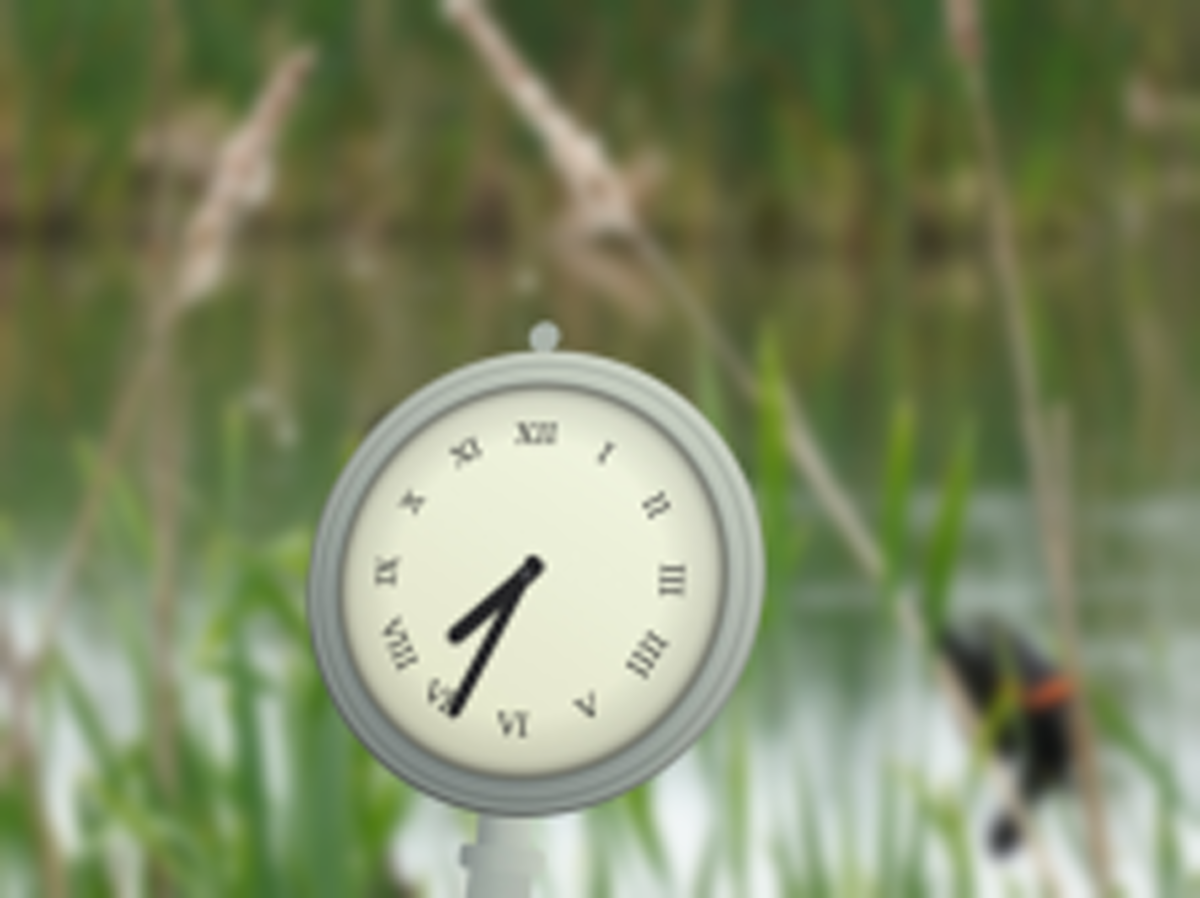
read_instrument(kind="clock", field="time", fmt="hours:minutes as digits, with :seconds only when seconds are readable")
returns 7:34
